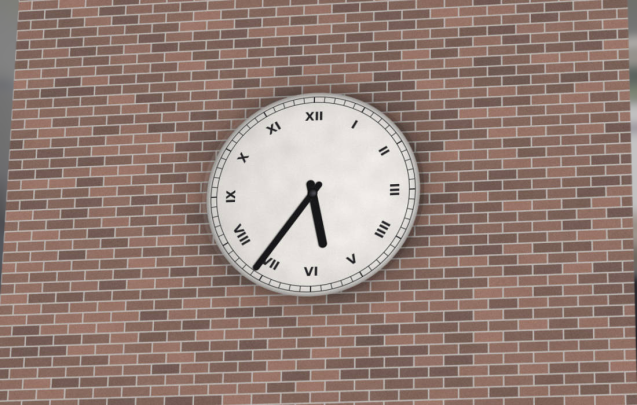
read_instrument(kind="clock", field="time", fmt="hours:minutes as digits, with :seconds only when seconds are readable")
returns 5:36
